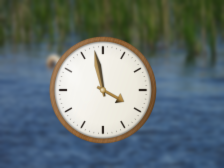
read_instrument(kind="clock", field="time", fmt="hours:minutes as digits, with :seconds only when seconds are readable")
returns 3:58
